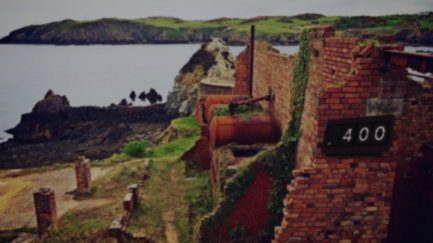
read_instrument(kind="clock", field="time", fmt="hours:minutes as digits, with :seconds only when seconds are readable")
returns 4:00
